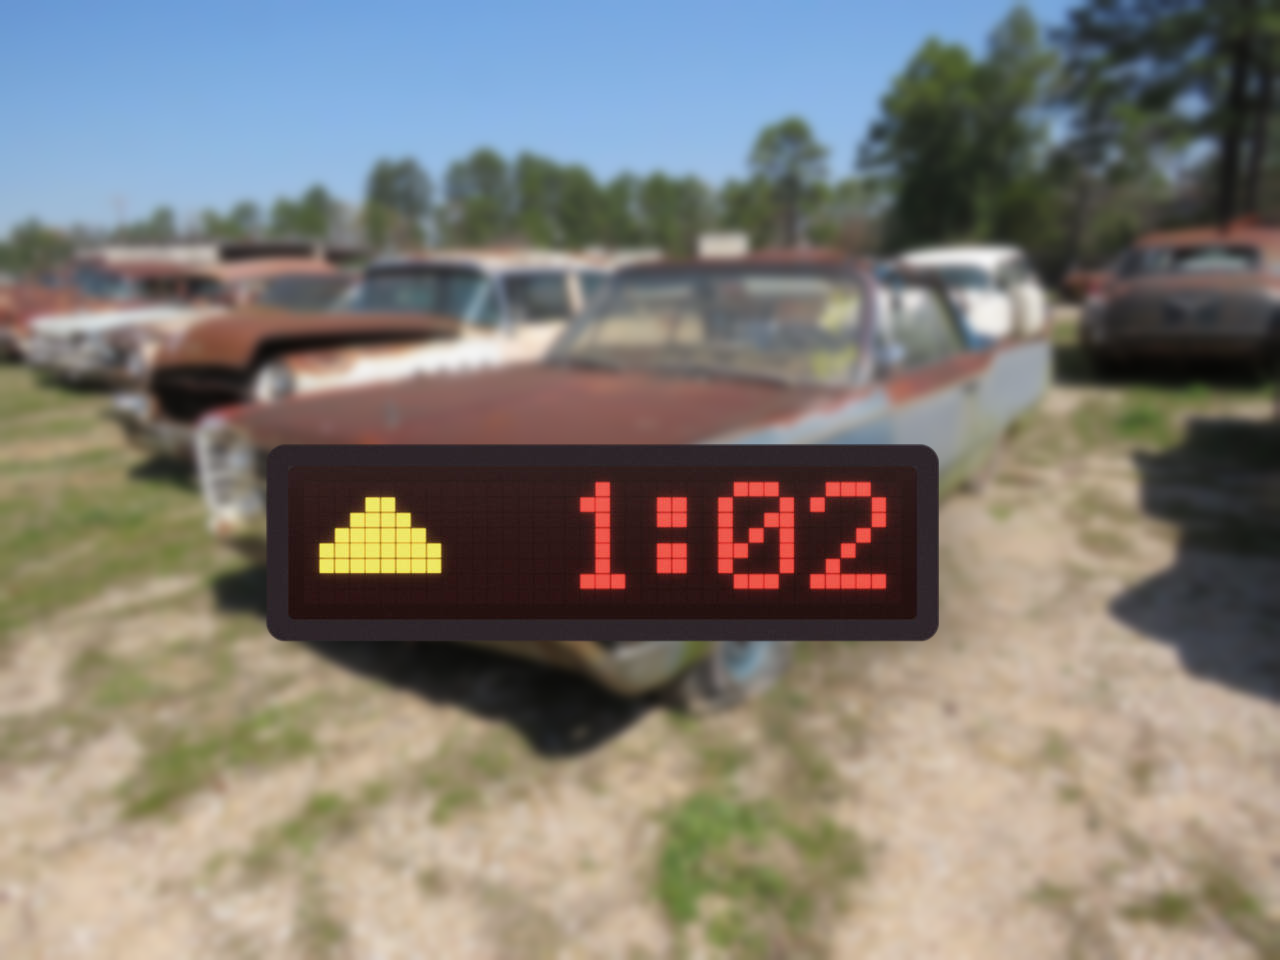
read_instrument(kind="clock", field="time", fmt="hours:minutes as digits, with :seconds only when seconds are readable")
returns 1:02
